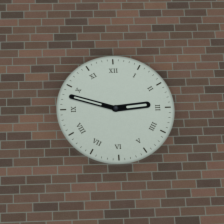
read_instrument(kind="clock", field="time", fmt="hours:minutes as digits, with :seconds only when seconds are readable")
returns 2:48
